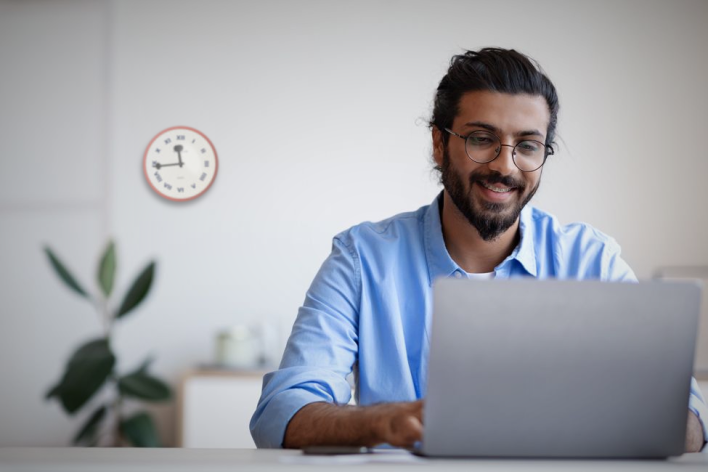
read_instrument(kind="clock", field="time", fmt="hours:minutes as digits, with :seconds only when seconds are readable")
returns 11:44
